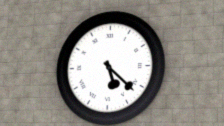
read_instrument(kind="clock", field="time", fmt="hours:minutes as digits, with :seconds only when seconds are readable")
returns 5:22
